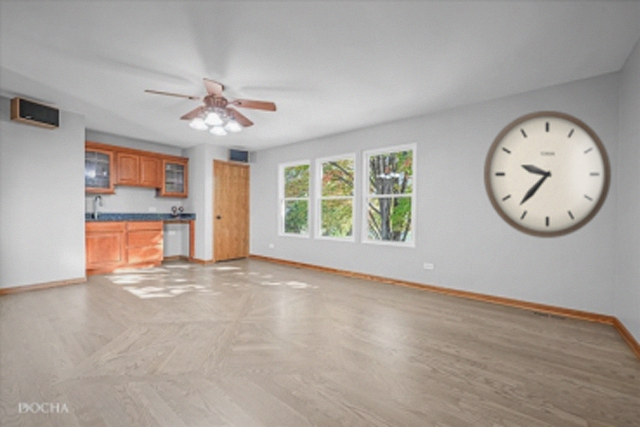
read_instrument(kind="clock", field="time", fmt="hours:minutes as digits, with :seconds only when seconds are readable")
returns 9:37
